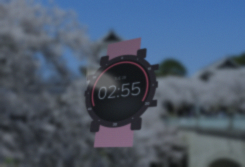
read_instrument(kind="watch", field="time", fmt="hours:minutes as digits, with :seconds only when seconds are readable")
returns 2:55
